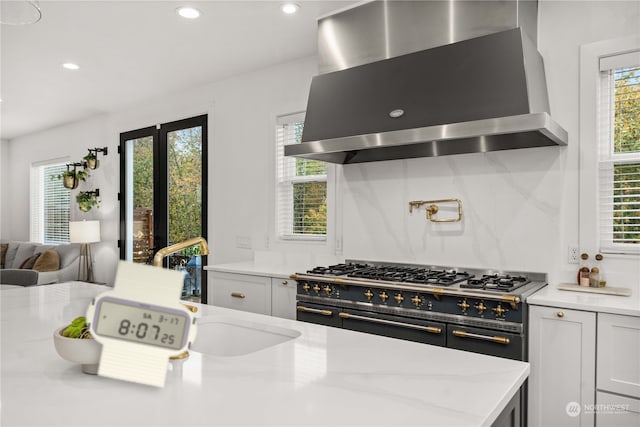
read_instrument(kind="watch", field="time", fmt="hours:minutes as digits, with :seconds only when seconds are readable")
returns 8:07
